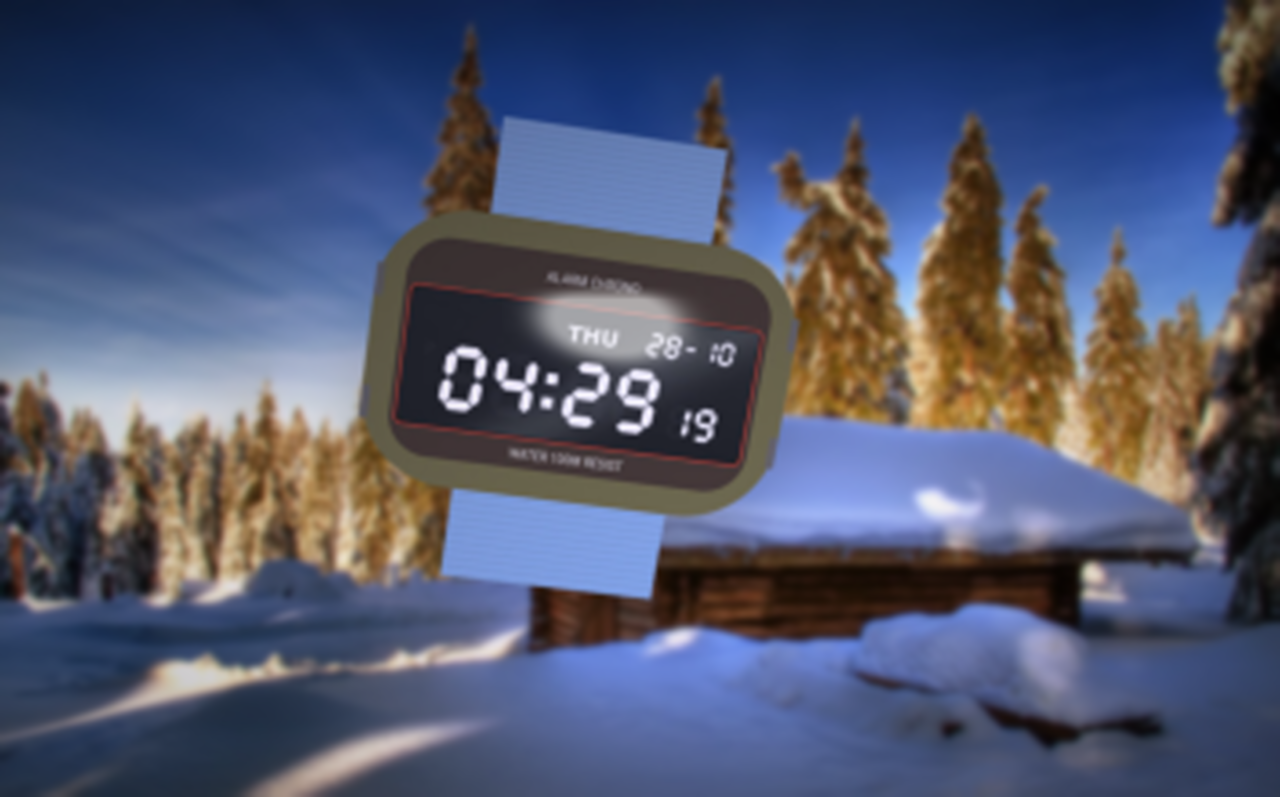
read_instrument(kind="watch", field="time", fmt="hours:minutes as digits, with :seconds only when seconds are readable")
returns 4:29:19
